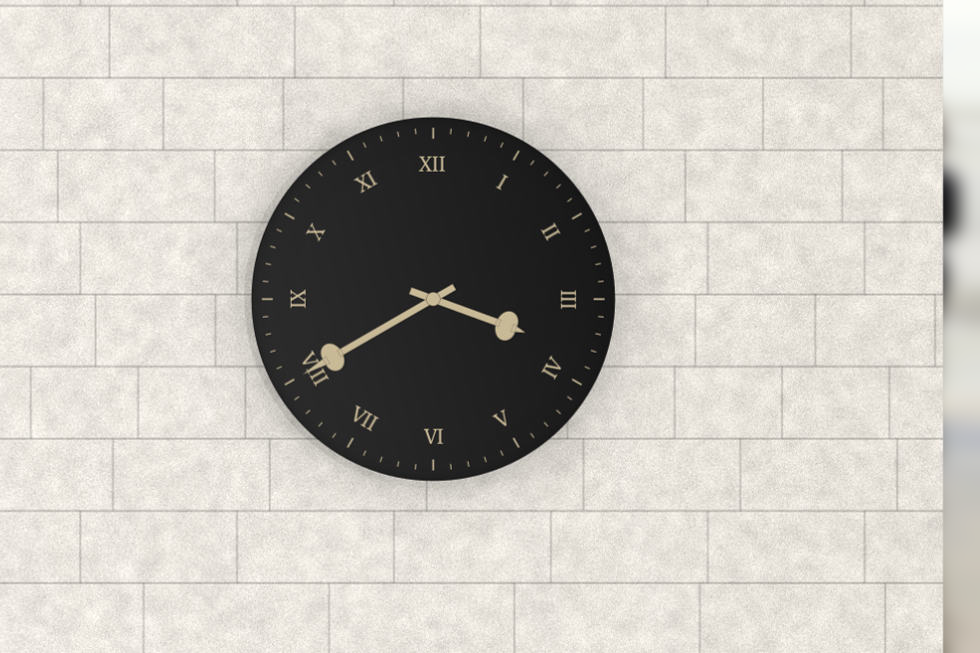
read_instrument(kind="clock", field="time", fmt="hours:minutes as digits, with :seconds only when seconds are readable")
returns 3:40
